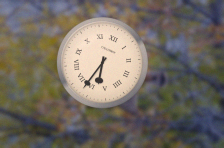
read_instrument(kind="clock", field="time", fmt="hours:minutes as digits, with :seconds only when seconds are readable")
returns 5:32
